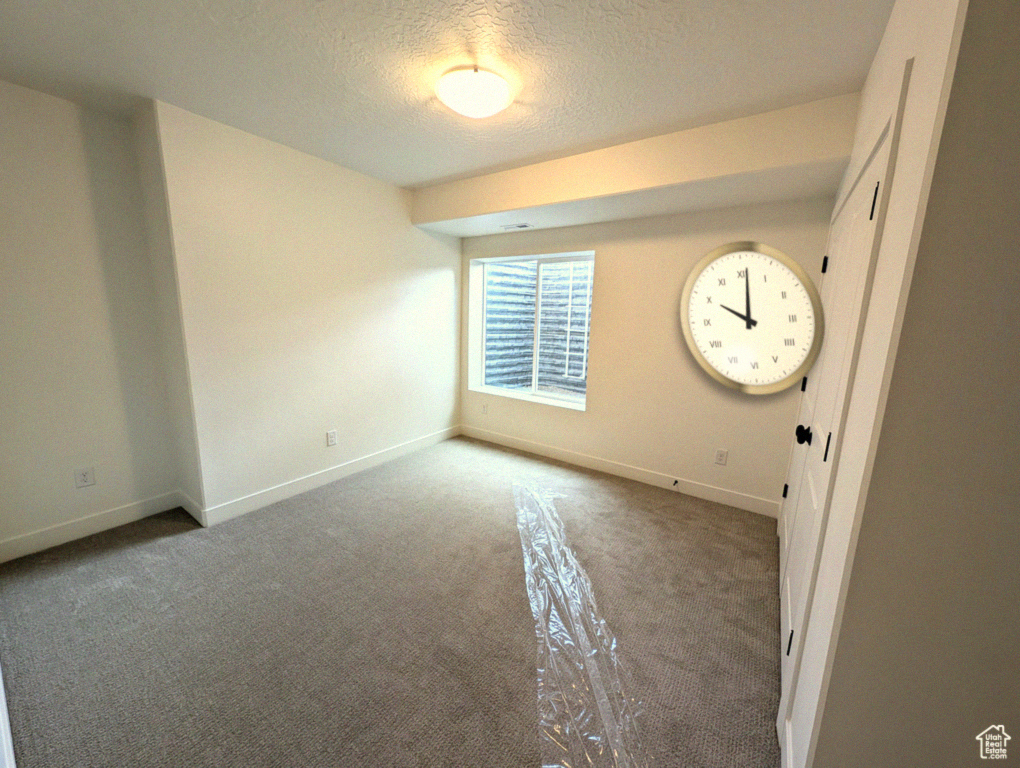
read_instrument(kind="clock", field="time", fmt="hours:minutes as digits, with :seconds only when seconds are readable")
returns 10:01
